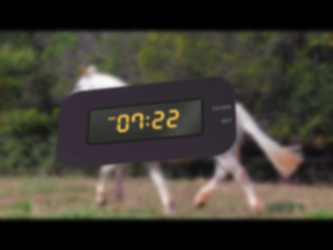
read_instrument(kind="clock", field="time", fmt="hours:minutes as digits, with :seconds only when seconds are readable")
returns 7:22
